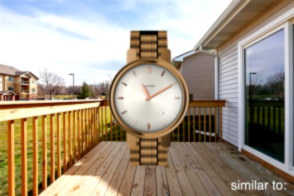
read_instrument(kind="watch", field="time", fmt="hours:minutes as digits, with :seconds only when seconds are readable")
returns 11:10
